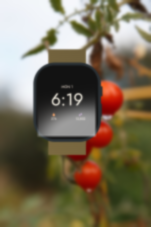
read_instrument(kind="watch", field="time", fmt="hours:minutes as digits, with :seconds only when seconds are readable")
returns 6:19
